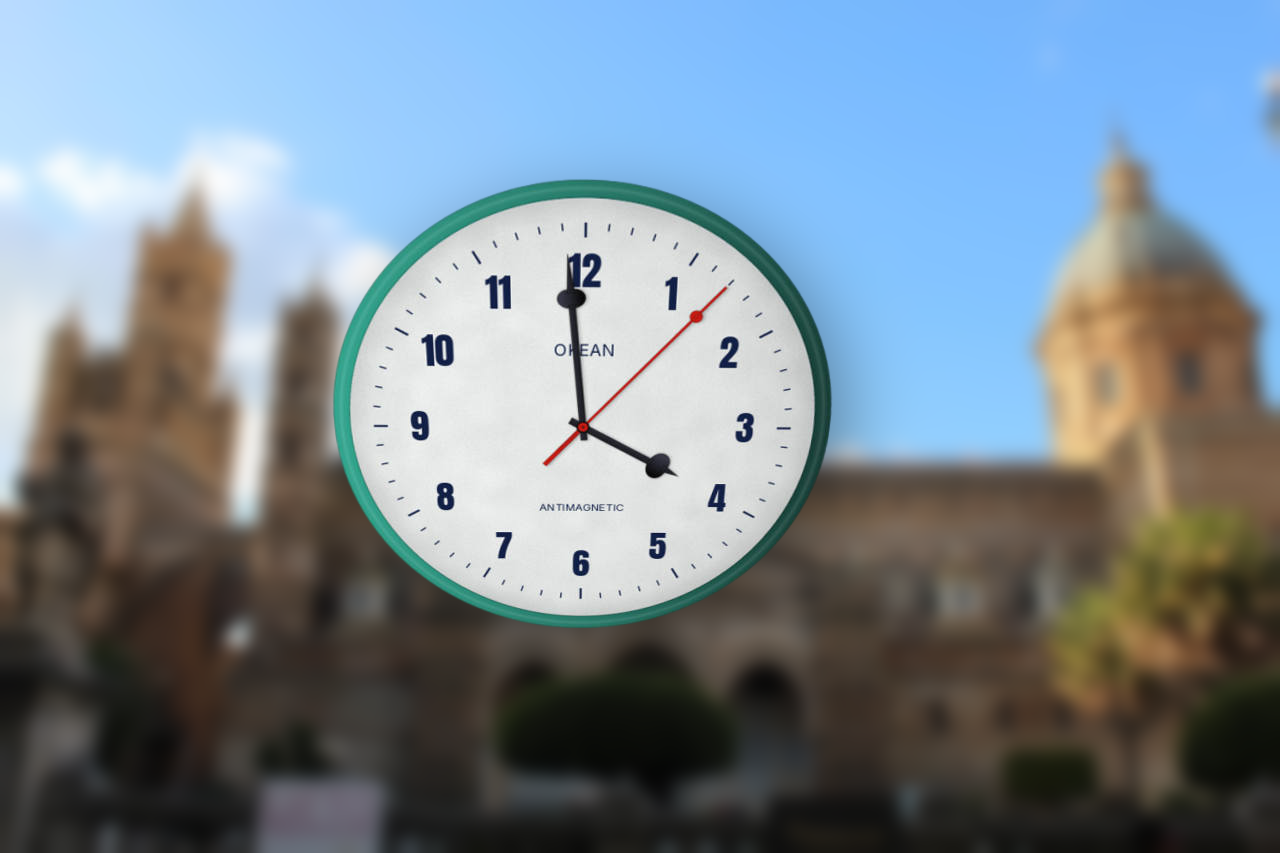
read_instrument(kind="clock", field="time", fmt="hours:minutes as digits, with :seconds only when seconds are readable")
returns 3:59:07
